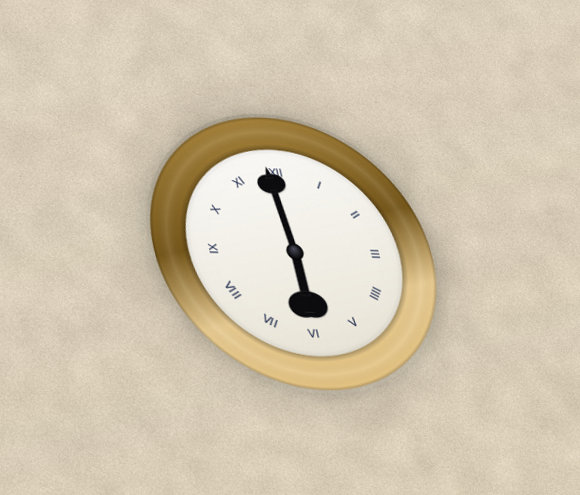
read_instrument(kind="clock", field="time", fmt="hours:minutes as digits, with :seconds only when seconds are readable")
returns 5:59
